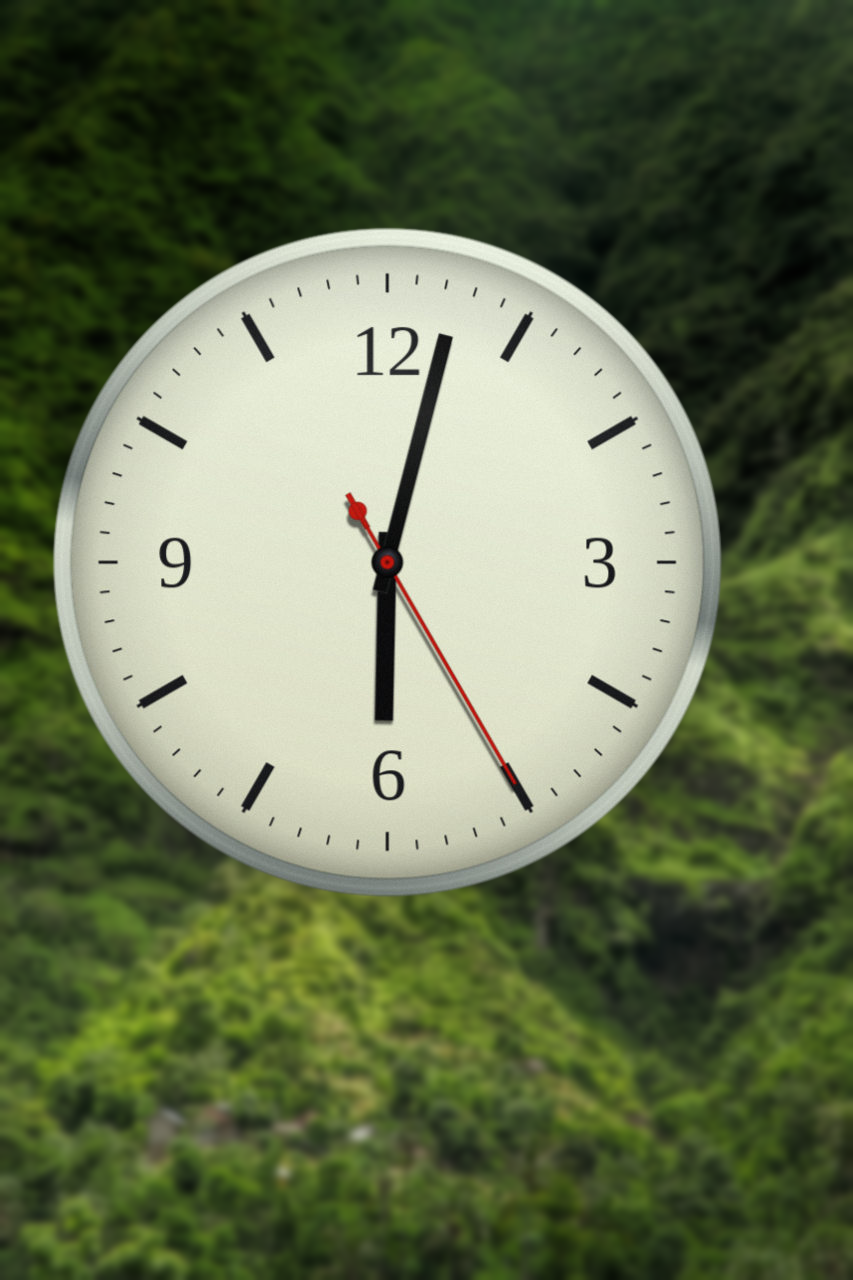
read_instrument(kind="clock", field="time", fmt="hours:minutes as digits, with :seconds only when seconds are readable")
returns 6:02:25
